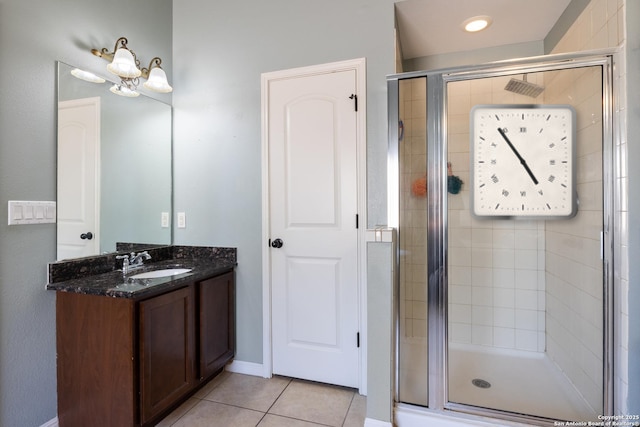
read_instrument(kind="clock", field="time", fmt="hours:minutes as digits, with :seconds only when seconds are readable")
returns 4:54
